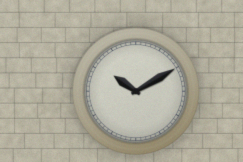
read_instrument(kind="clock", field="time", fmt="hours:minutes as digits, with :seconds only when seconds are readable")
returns 10:10
